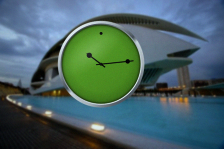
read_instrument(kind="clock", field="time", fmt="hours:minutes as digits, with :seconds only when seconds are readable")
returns 10:14
